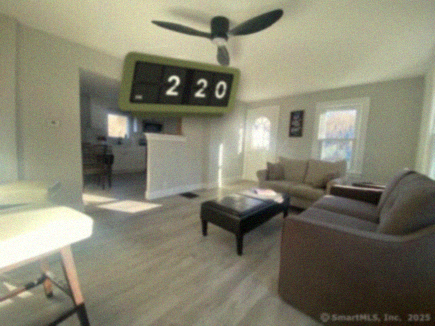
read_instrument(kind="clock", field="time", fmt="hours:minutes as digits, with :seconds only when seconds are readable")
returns 2:20
